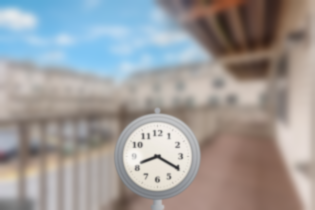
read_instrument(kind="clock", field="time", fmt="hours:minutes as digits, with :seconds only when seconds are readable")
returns 8:20
